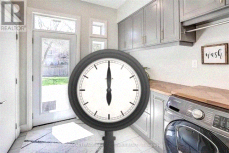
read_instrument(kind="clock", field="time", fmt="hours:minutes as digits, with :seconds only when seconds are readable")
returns 6:00
